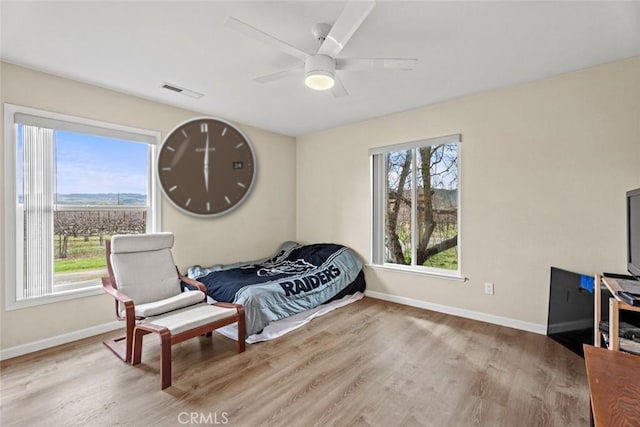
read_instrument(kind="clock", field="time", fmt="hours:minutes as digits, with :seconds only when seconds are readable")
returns 6:01
